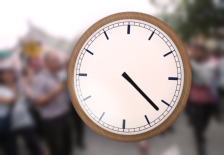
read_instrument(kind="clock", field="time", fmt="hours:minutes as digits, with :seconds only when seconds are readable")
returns 4:22
